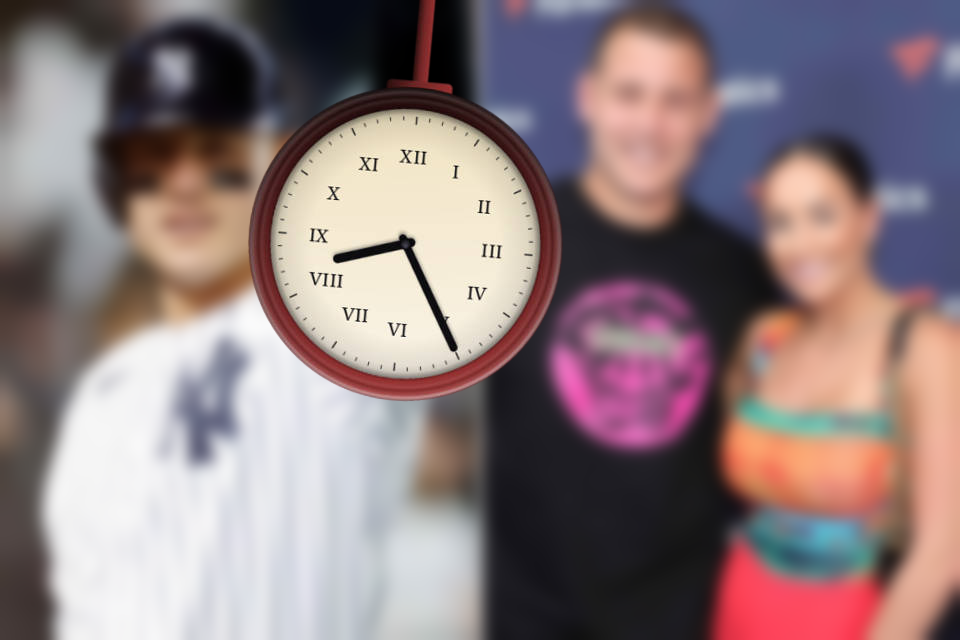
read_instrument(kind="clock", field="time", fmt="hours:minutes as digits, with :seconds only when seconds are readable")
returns 8:25
